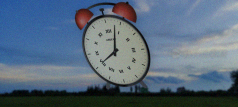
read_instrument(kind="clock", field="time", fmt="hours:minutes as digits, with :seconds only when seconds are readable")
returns 8:03
